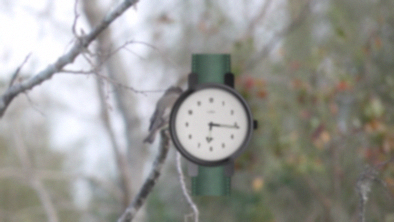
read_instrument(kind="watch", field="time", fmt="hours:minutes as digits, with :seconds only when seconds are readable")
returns 6:16
